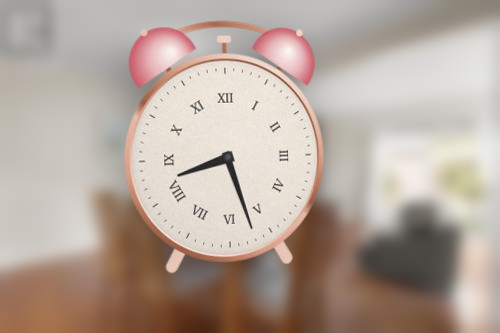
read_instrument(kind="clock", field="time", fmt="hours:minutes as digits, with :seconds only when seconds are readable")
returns 8:27
